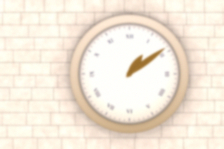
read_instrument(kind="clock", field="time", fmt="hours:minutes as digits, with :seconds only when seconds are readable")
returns 1:09
